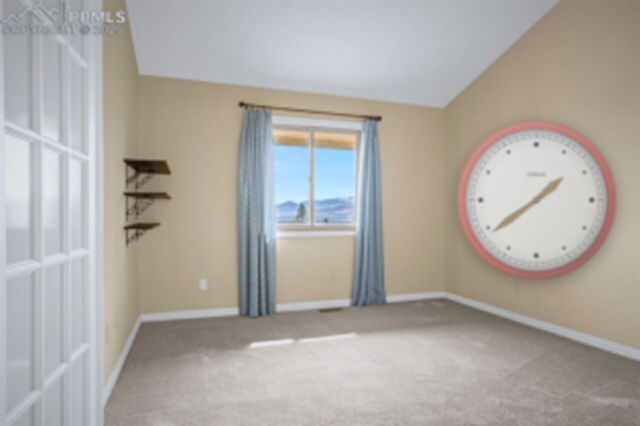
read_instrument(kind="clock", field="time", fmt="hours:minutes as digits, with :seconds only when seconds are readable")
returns 1:39
